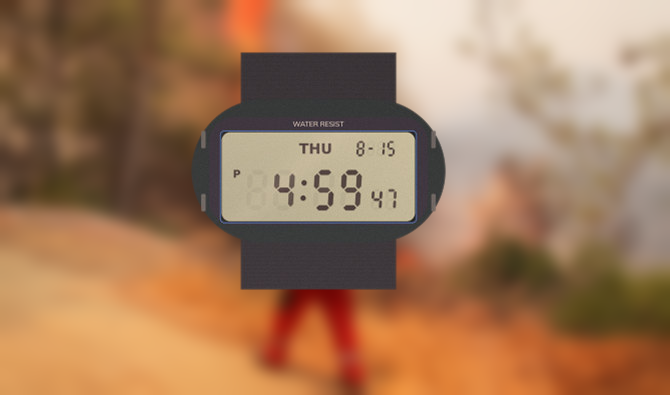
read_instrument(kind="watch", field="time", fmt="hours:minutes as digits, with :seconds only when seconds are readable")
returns 4:59:47
